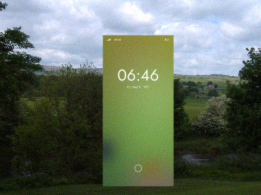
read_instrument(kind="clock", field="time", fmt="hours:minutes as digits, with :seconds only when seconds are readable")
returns 6:46
